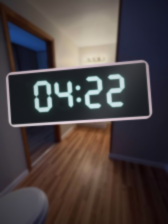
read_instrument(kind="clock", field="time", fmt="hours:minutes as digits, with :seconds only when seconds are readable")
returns 4:22
